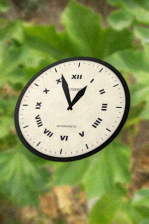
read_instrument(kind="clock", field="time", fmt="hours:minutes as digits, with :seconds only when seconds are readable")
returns 12:56
